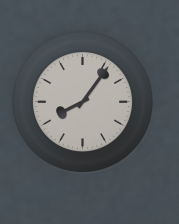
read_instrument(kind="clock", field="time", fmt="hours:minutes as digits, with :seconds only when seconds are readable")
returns 8:06
